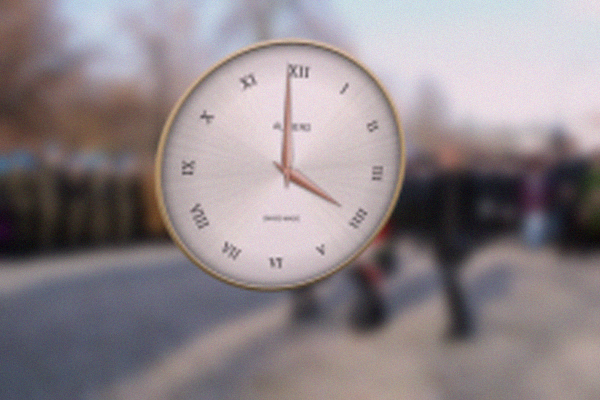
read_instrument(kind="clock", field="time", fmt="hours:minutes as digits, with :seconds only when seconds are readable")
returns 3:59
